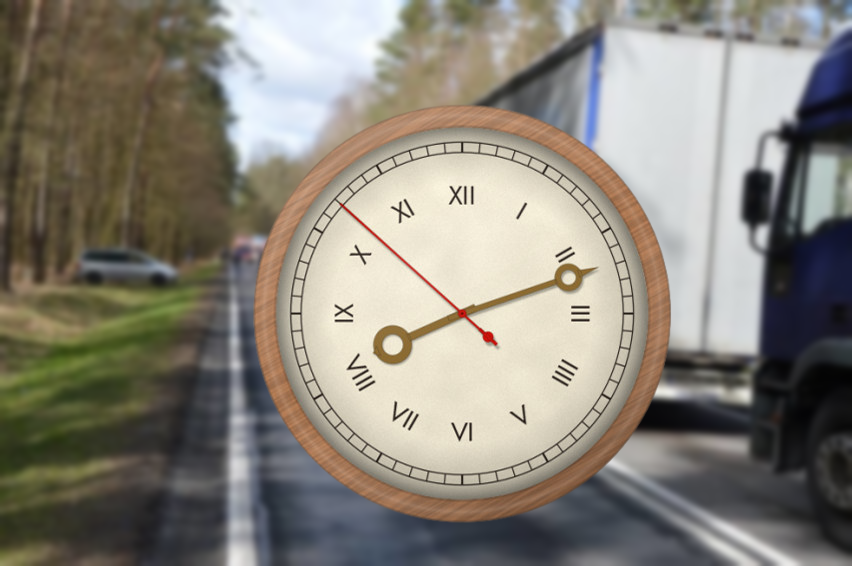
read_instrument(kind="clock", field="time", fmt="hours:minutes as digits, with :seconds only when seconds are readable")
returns 8:11:52
